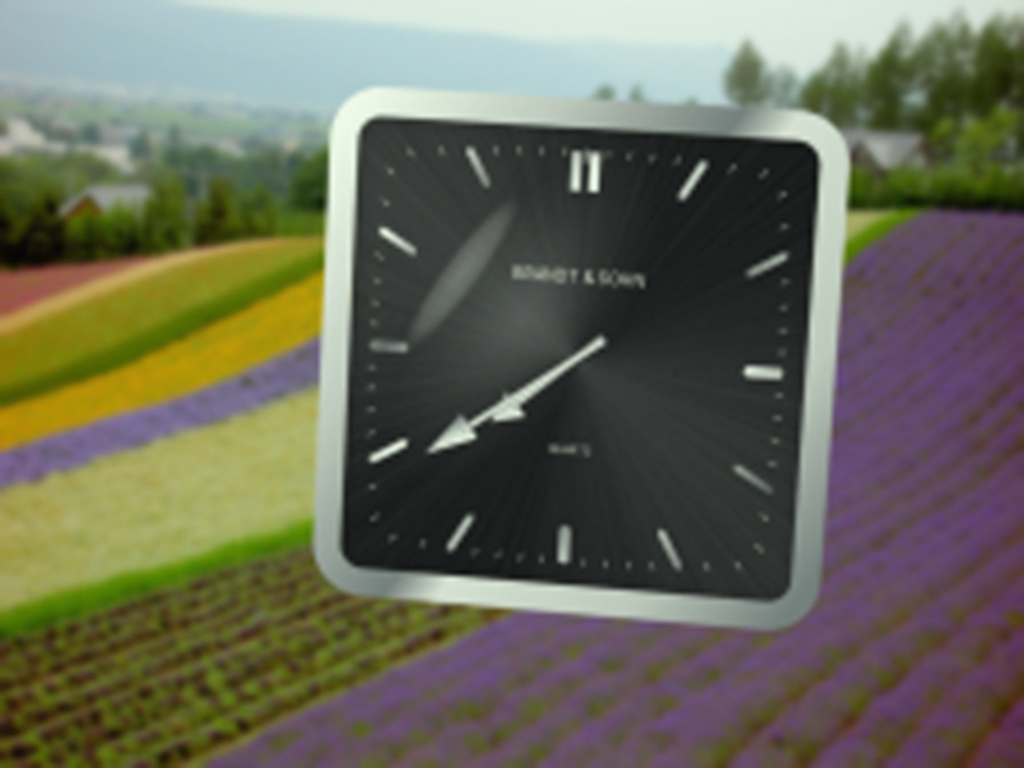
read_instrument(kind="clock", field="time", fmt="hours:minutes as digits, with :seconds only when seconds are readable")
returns 7:39
